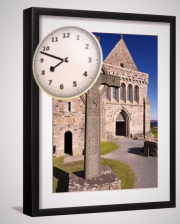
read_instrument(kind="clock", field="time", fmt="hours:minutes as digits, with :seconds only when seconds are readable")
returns 7:48
